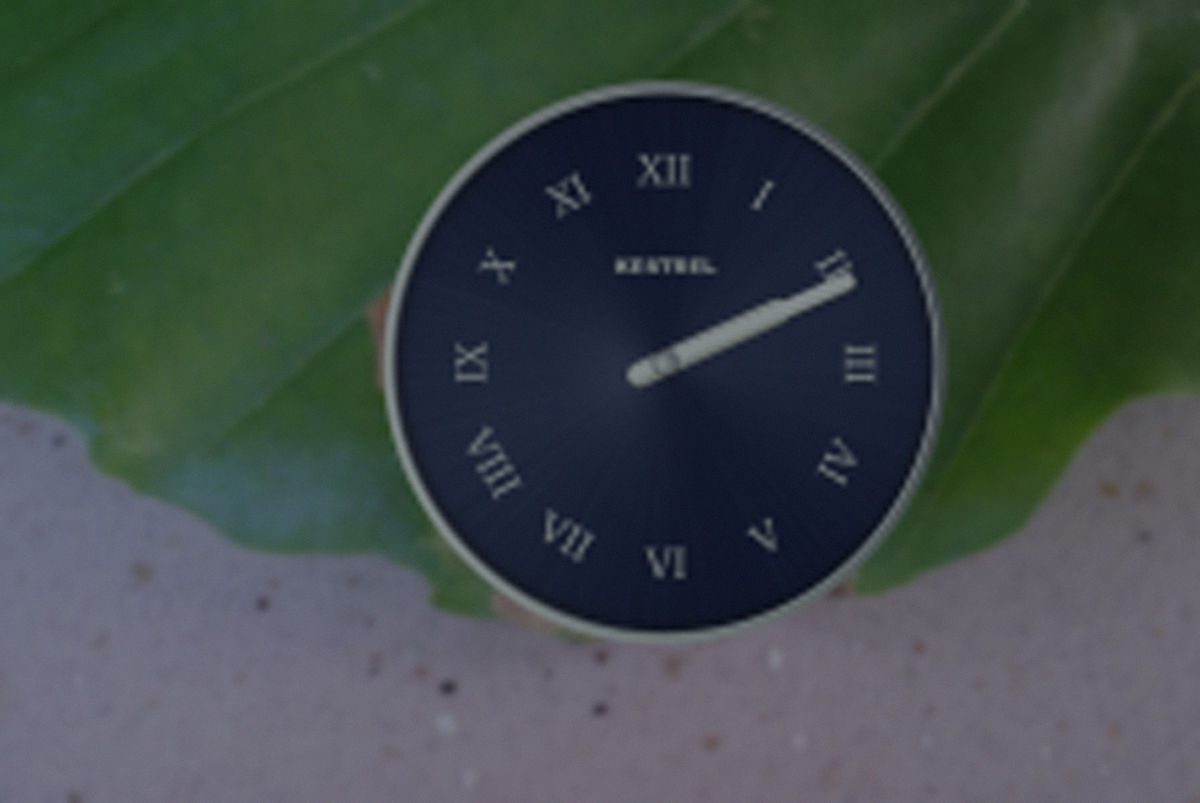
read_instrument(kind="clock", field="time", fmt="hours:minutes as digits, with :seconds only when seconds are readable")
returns 2:11
